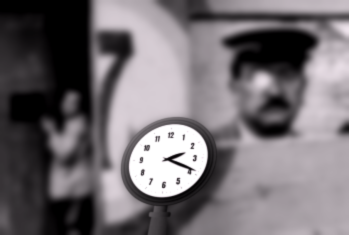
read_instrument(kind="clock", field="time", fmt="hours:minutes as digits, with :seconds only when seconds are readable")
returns 2:19
